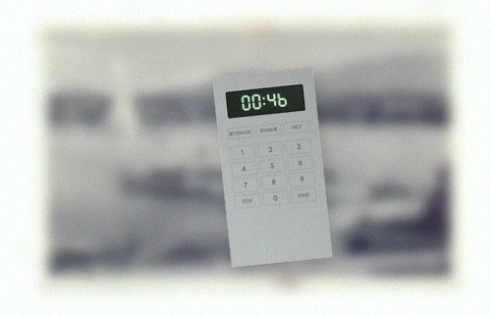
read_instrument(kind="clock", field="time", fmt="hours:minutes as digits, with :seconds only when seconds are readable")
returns 0:46
